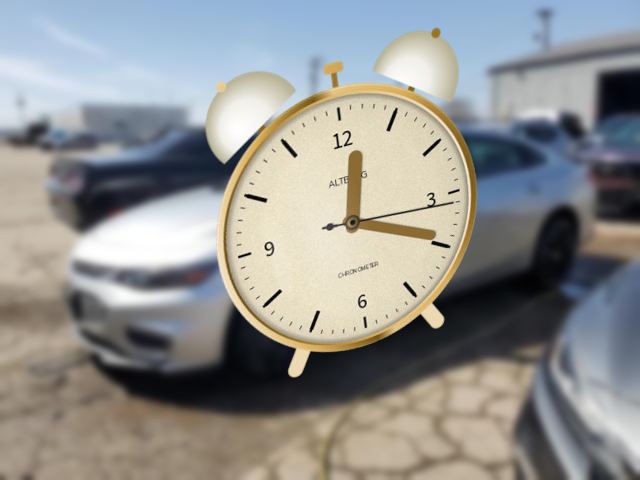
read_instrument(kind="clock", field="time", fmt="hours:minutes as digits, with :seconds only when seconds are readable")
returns 12:19:16
